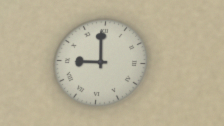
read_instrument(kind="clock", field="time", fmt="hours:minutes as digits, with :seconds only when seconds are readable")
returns 8:59
